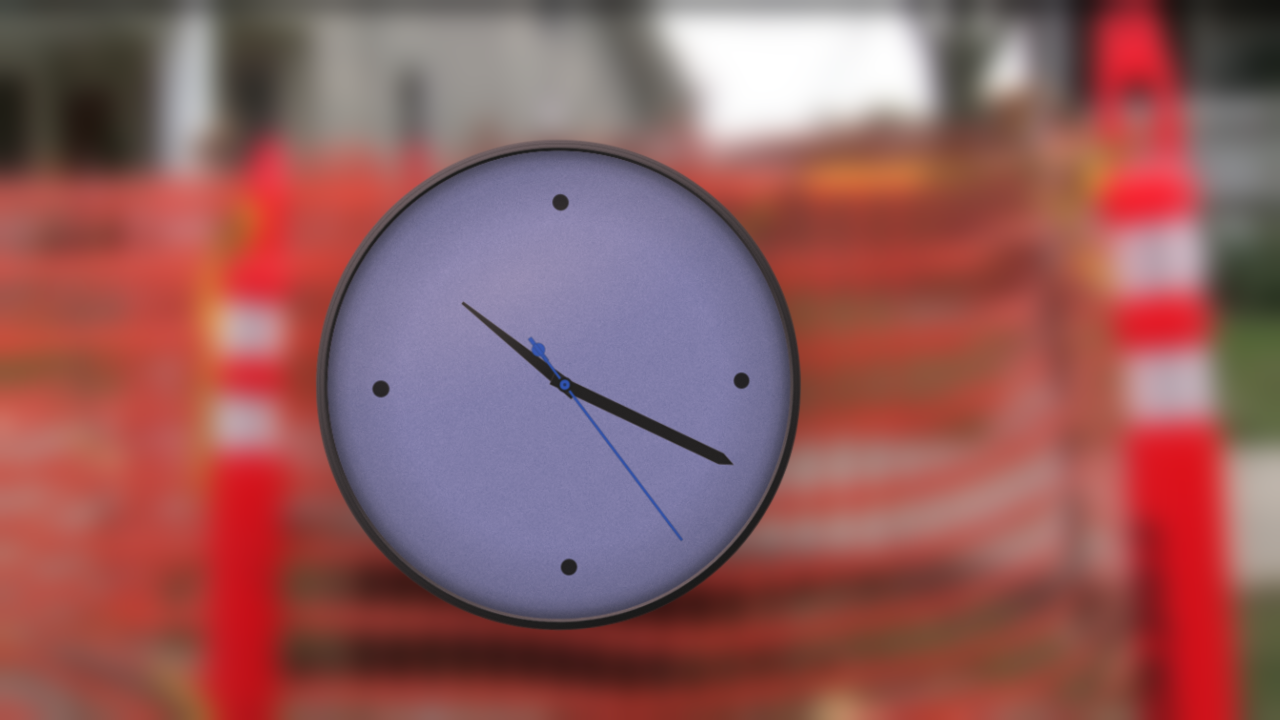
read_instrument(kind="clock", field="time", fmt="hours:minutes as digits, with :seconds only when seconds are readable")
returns 10:19:24
